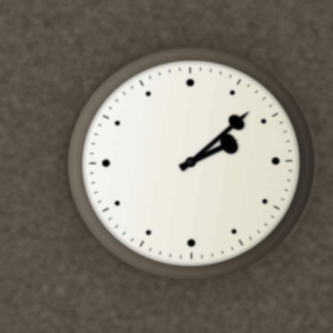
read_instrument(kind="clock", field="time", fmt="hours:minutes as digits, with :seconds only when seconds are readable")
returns 2:08
